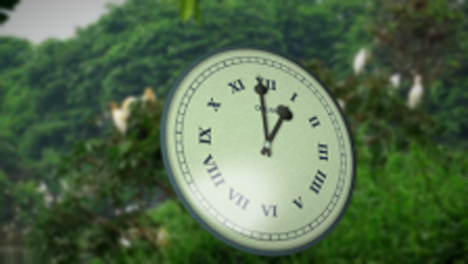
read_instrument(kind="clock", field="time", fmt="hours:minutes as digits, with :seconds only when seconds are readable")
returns 12:59
